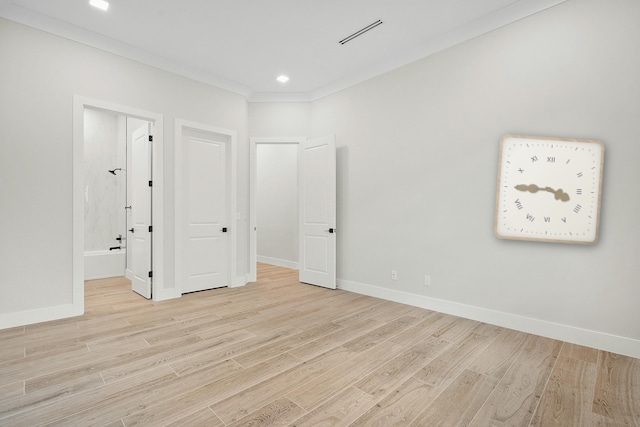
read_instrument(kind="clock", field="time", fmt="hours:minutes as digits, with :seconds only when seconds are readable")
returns 3:45
